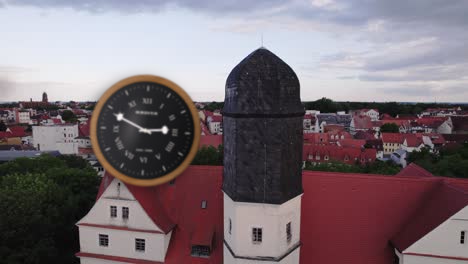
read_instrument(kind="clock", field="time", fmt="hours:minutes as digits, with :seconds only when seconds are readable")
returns 2:49
